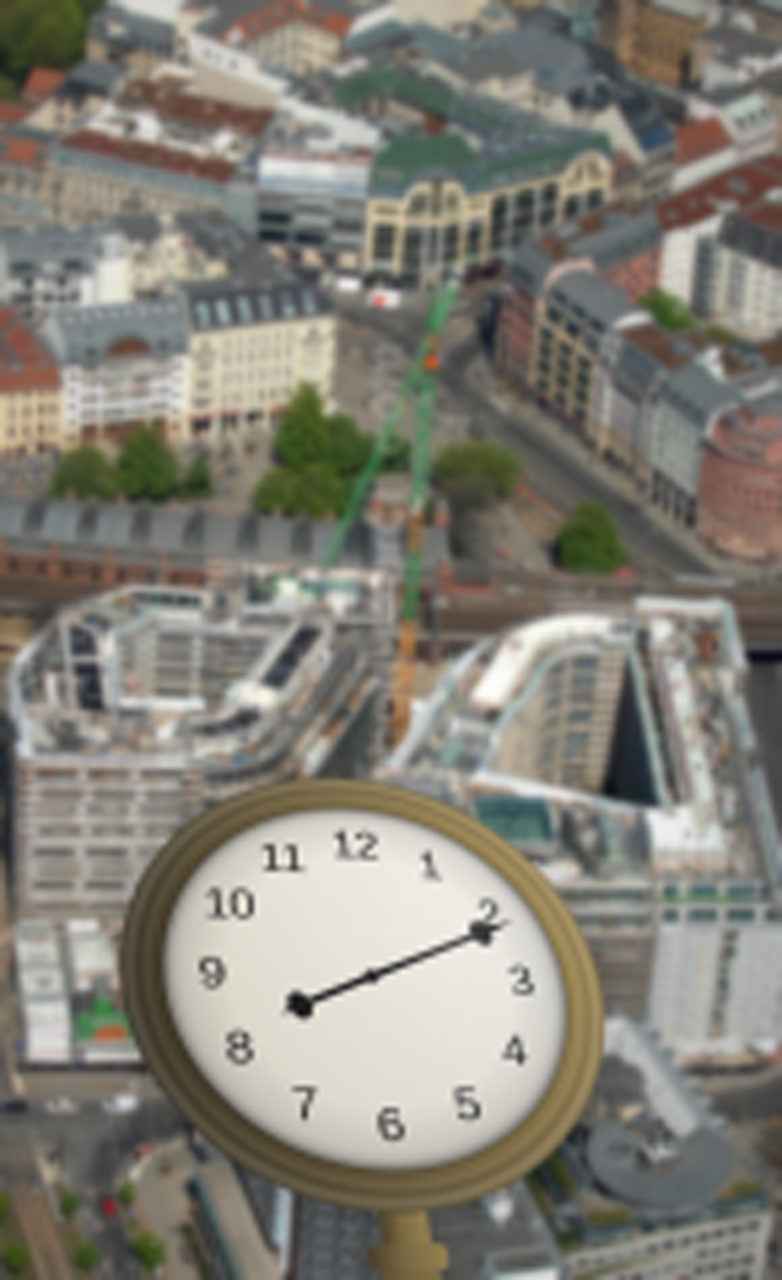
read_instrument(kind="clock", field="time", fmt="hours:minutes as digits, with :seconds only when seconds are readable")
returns 8:11
